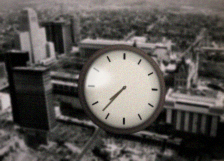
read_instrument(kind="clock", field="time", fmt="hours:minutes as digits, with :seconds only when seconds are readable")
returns 7:37
